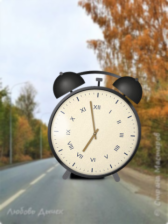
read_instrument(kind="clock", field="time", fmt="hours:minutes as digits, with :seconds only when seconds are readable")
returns 6:58
